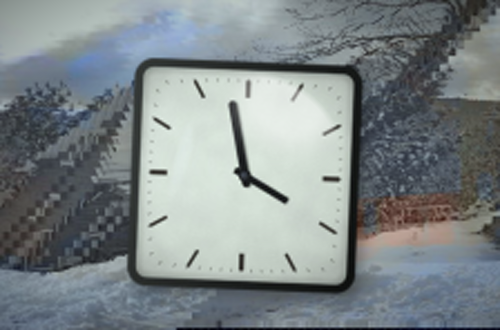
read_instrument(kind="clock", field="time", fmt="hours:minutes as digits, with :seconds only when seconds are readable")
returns 3:58
